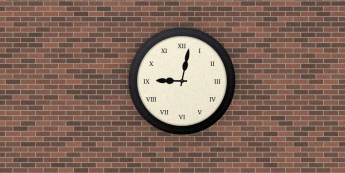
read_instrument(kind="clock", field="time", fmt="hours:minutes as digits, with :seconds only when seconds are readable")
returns 9:02
